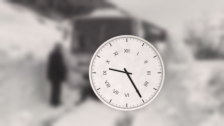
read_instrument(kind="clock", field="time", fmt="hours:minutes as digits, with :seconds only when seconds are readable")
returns 9:25
